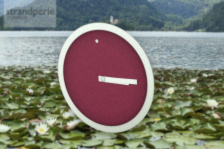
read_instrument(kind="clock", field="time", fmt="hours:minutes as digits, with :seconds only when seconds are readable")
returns 3:16
